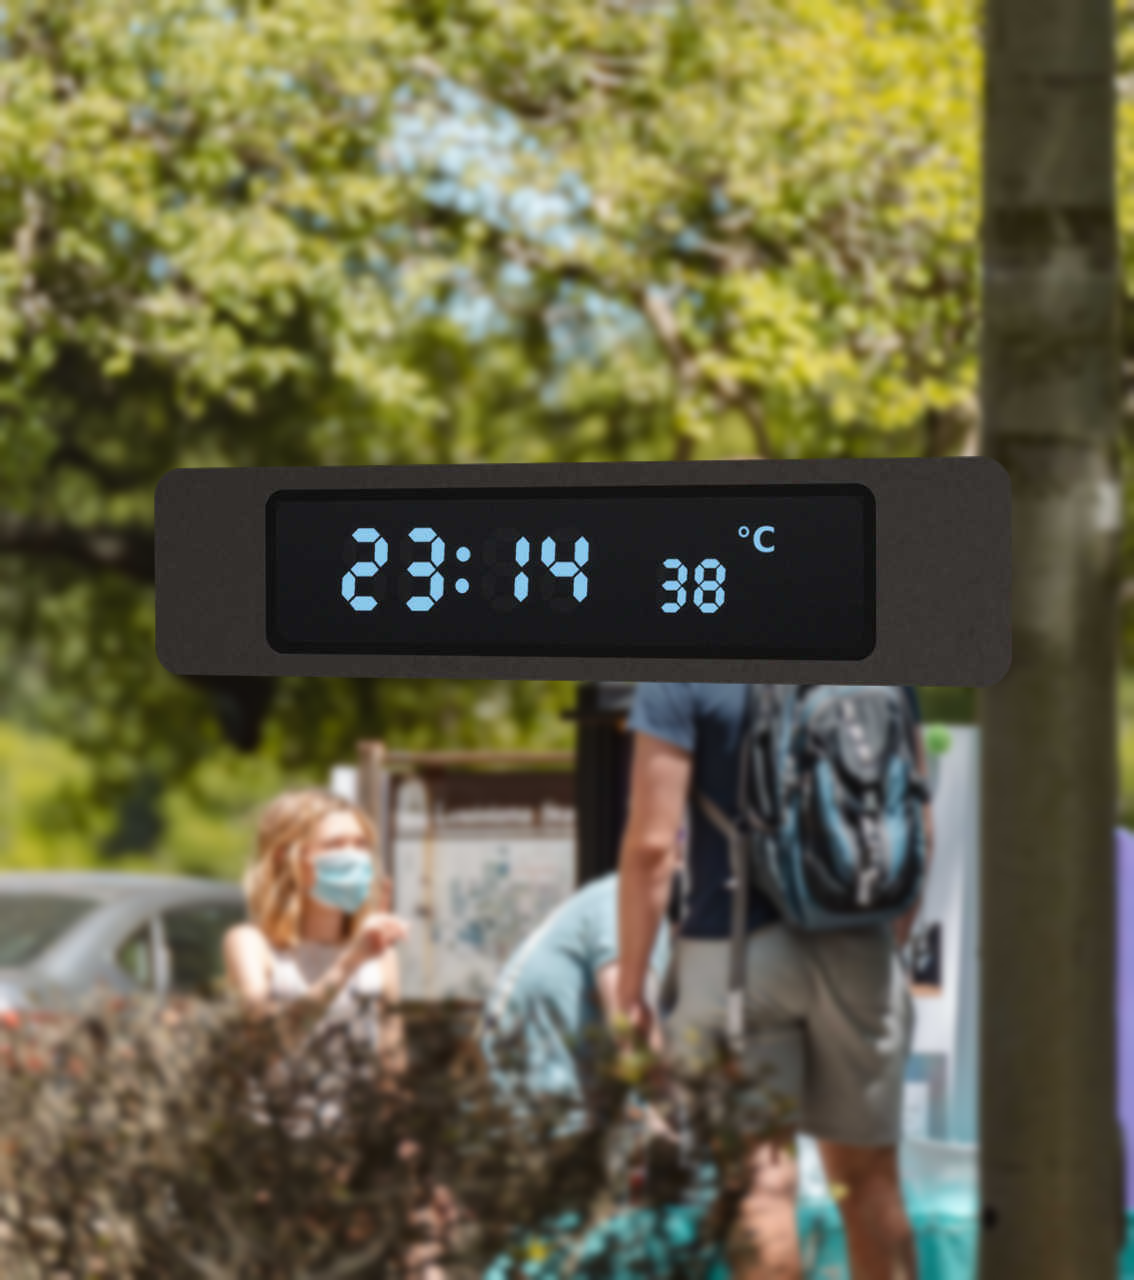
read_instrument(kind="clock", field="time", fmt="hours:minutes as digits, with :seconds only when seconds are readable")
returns 23:14
